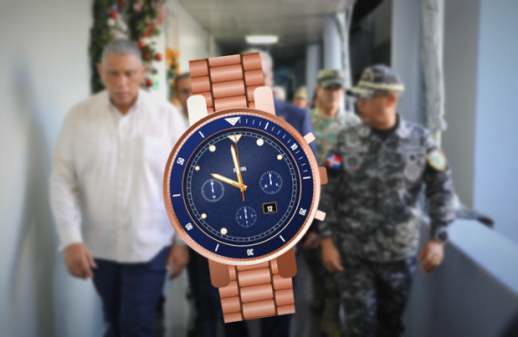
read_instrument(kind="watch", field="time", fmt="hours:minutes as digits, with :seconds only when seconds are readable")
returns 9:59
